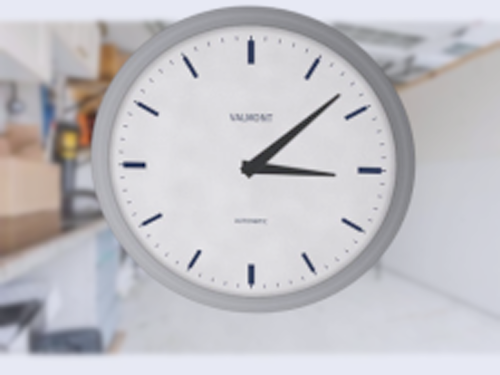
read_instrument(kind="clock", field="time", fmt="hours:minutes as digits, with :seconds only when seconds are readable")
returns 3:08
